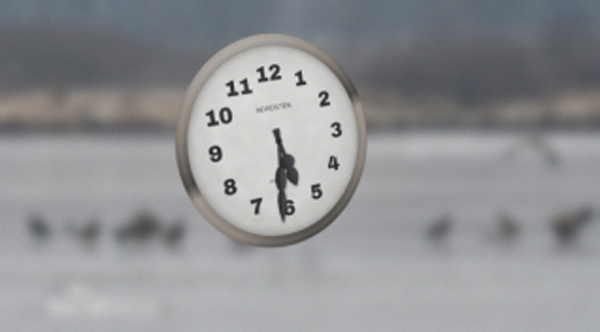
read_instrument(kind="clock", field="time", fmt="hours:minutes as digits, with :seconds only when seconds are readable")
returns 5:31
